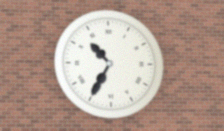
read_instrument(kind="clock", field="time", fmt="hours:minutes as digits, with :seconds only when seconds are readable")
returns 10:35
